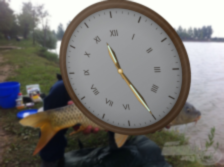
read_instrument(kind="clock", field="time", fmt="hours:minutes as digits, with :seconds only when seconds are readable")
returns 11:25
